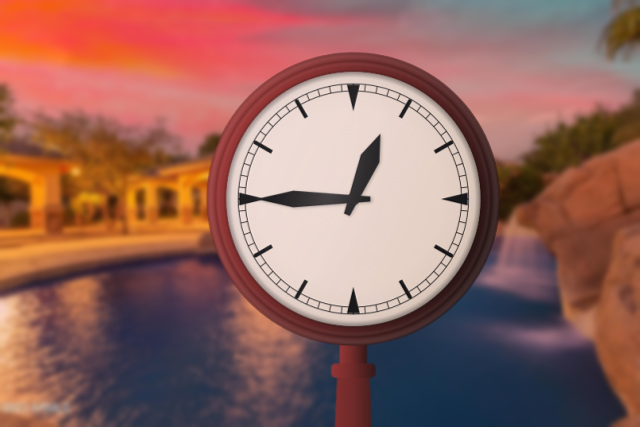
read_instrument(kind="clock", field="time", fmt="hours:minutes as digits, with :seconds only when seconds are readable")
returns 12:45
